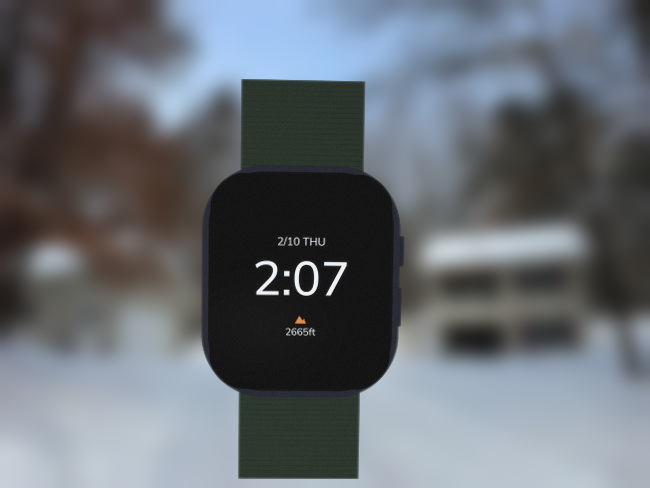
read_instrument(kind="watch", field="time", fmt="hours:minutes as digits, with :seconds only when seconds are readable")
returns 2:07
